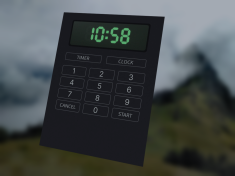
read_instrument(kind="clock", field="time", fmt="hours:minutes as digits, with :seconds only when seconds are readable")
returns 10:58
